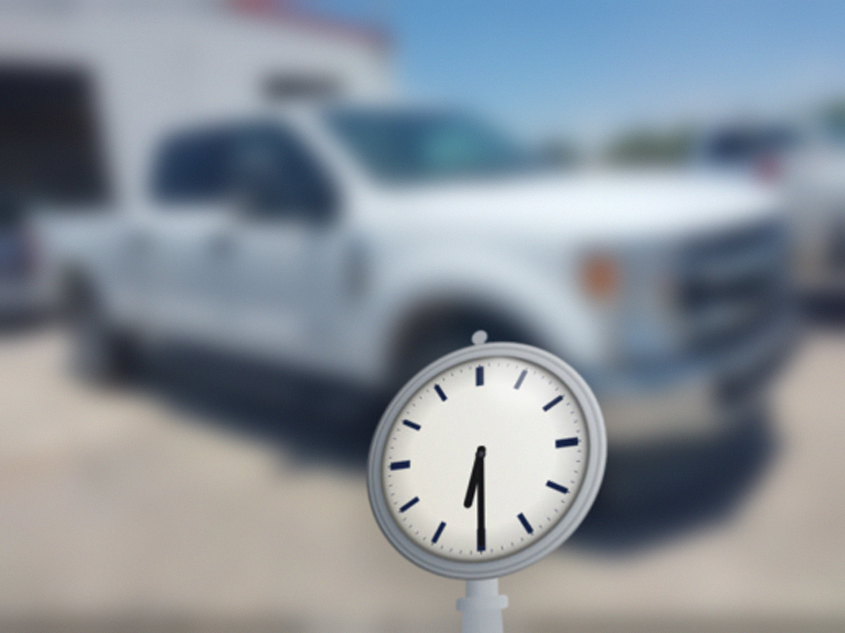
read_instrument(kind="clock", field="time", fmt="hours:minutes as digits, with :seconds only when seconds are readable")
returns 6:30
